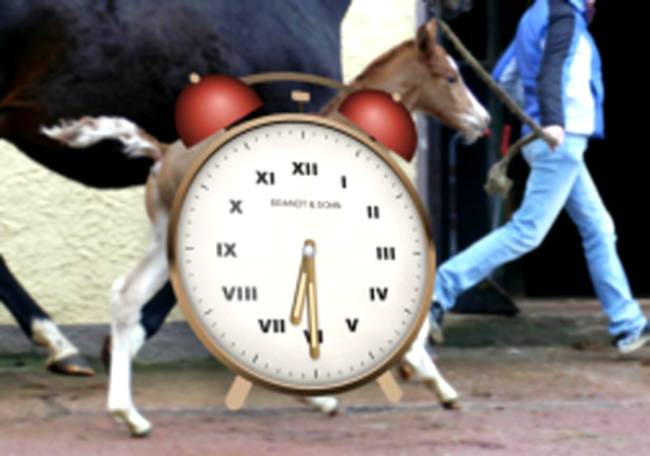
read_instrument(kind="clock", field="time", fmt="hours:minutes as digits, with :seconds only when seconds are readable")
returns 6:30
